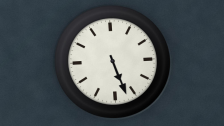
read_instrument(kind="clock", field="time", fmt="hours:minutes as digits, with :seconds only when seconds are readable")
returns 5:27
